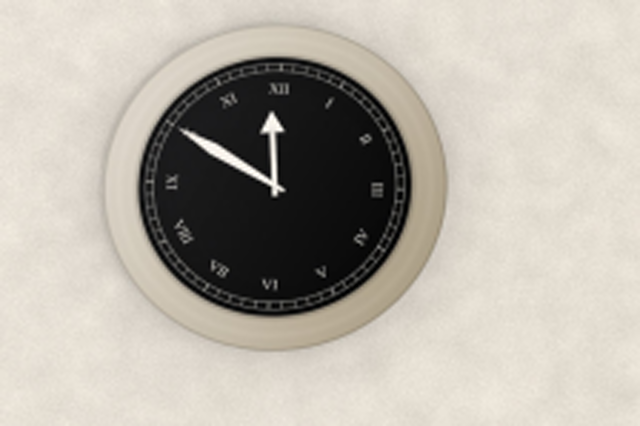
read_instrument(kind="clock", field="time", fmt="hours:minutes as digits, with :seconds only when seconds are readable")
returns 11:50
